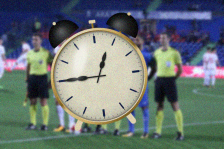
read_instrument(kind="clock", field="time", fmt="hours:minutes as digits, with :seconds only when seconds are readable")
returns 12:45
